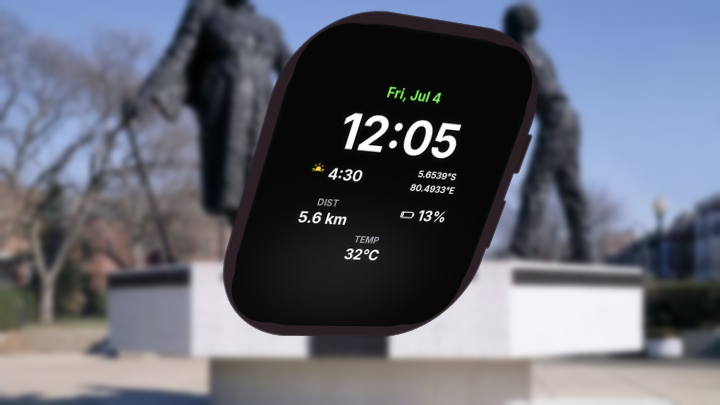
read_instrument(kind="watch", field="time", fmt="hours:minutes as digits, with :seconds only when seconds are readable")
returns 12:05
